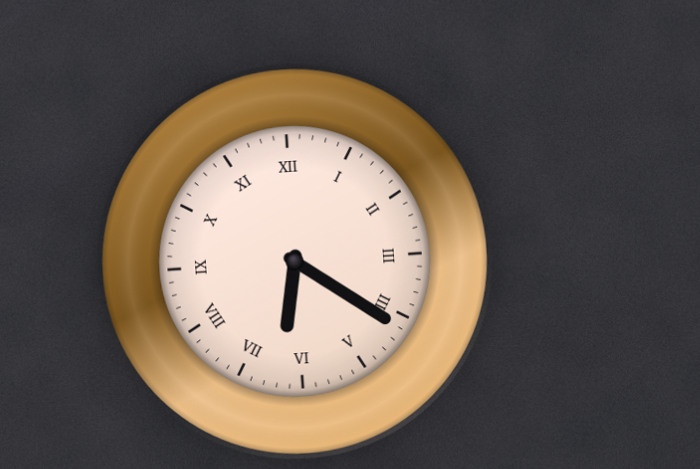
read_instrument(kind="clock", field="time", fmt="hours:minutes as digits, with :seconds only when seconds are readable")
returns 6:21
